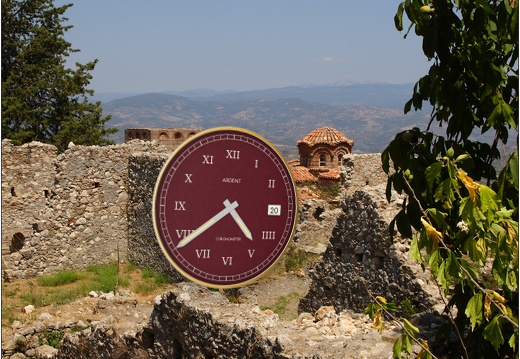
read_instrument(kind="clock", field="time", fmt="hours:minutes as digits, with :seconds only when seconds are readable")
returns 4:39
